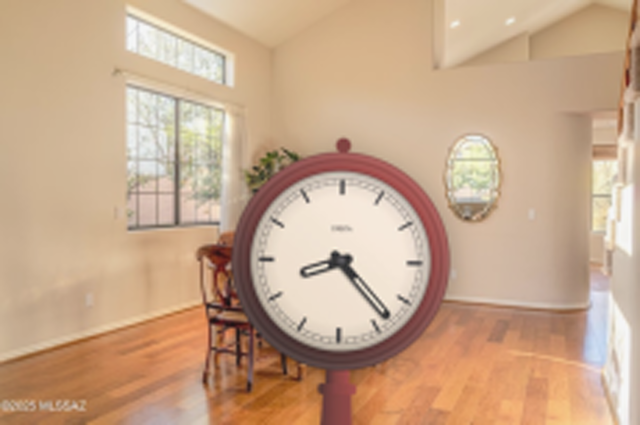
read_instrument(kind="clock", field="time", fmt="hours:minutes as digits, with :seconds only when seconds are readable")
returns 8:23
